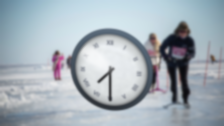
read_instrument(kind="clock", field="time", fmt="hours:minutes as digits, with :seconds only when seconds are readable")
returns 7:30
